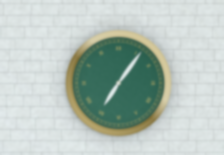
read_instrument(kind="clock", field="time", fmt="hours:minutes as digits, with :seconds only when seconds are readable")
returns 7:06
